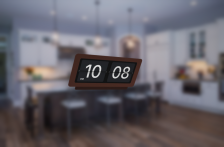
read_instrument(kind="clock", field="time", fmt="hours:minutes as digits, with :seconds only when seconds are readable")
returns 10:08
